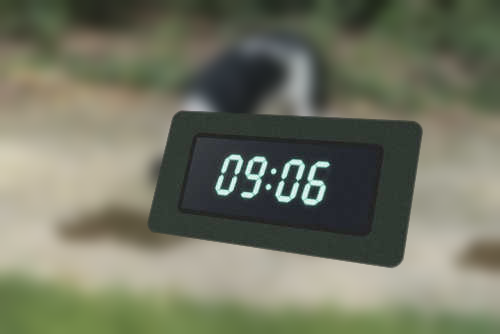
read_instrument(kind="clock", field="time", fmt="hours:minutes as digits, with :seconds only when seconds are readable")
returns 9:06
